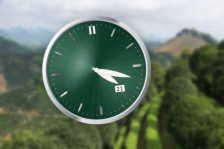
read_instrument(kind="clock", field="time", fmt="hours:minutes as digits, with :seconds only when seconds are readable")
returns 4:18
